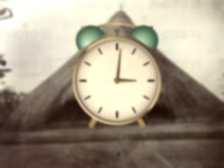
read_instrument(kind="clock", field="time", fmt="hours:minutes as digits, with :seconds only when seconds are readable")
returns 3:01
